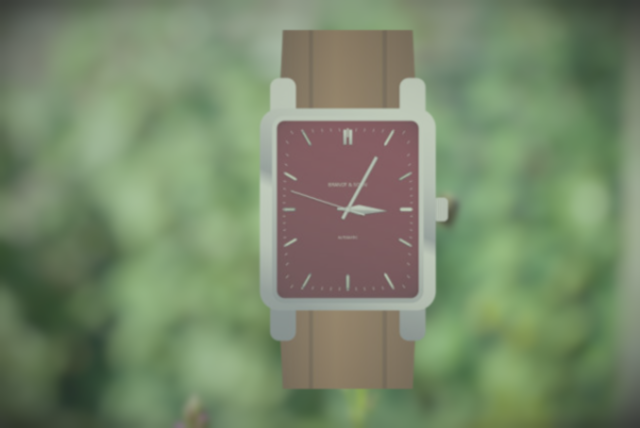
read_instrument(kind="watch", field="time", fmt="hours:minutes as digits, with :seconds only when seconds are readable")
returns 3:04:48
